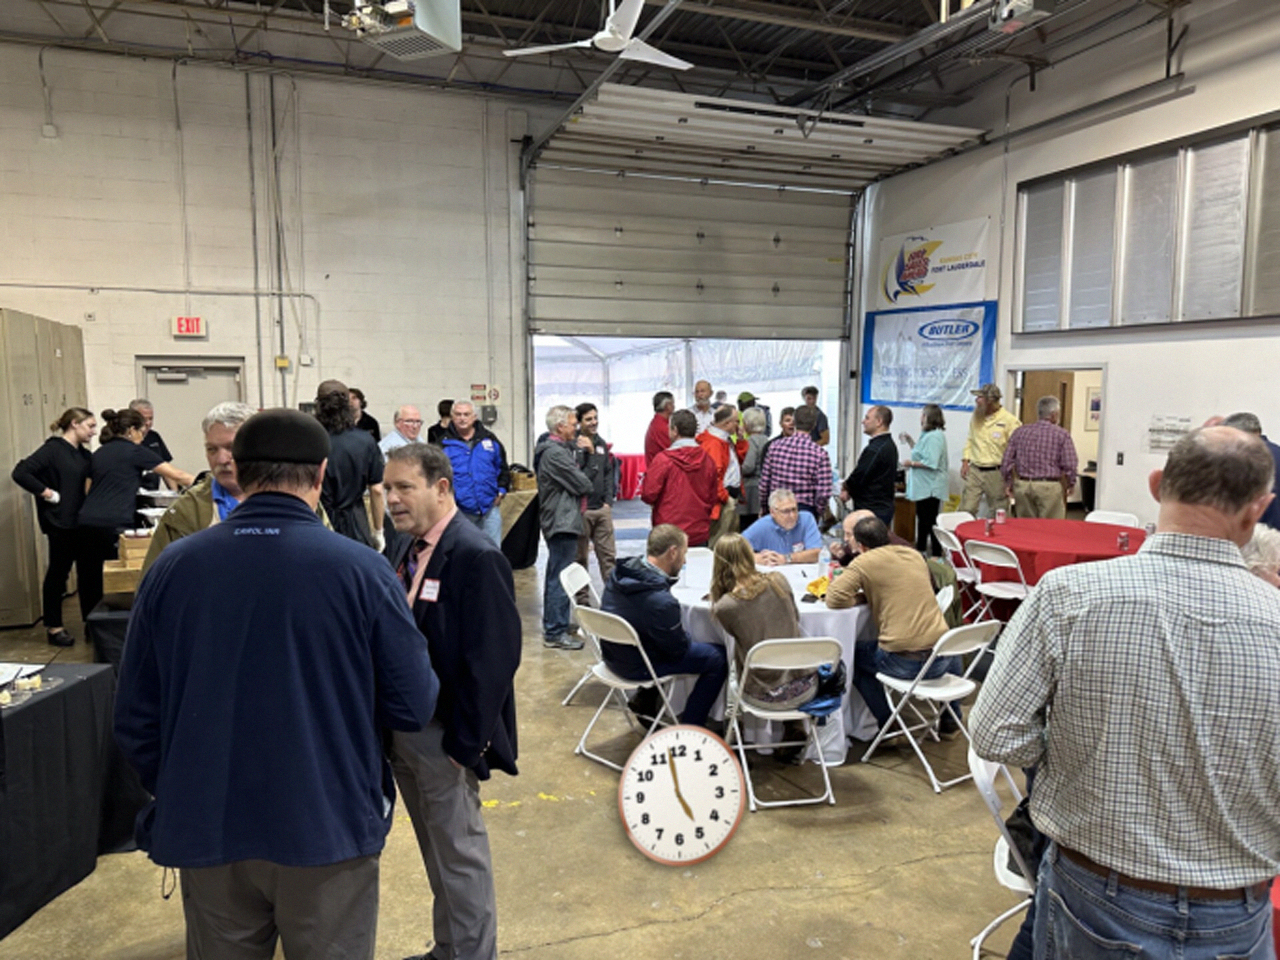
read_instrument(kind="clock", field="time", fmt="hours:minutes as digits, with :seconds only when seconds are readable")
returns 4:58
